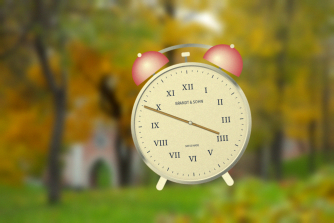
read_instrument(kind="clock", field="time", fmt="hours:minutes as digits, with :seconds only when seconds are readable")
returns 3:49
